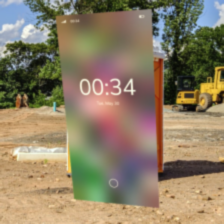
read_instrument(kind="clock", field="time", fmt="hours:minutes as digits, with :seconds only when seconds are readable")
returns 0:34
